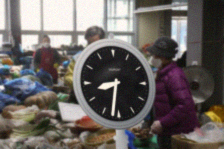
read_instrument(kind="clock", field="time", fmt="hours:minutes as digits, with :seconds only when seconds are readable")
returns 8:32
